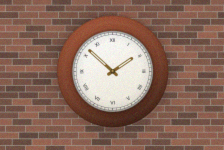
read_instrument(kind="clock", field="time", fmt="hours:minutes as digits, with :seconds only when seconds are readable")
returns 1:52
